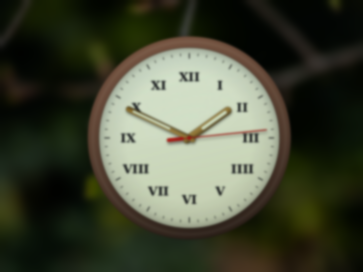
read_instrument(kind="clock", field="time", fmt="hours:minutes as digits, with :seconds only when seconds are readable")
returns 1:49:14
